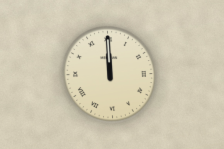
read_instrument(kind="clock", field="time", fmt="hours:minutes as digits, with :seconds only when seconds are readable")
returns 12:00
